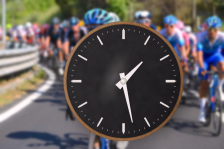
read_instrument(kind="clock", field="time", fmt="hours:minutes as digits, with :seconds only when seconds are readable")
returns 1:28
